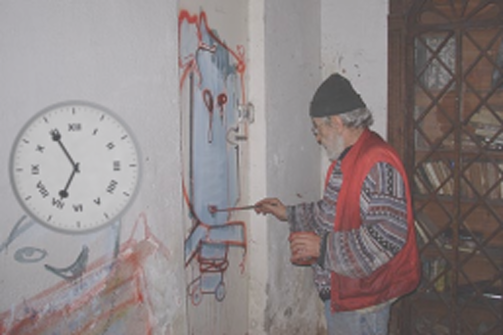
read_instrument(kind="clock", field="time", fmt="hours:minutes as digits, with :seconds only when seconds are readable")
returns 6:55
